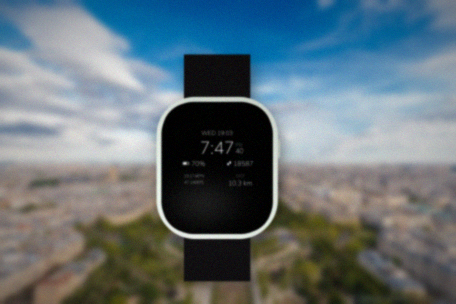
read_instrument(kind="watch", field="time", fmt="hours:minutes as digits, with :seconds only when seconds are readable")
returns 7:47
